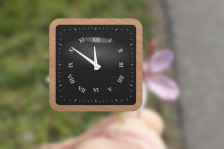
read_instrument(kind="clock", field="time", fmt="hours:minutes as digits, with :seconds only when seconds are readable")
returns 11:51
